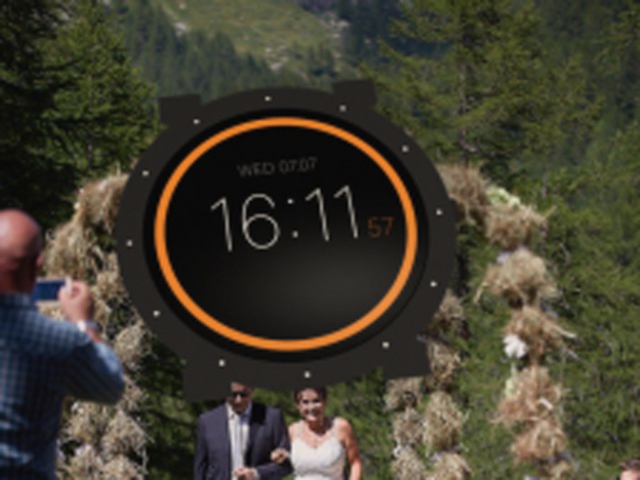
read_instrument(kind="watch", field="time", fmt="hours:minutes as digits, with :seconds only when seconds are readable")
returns 16:11:57
